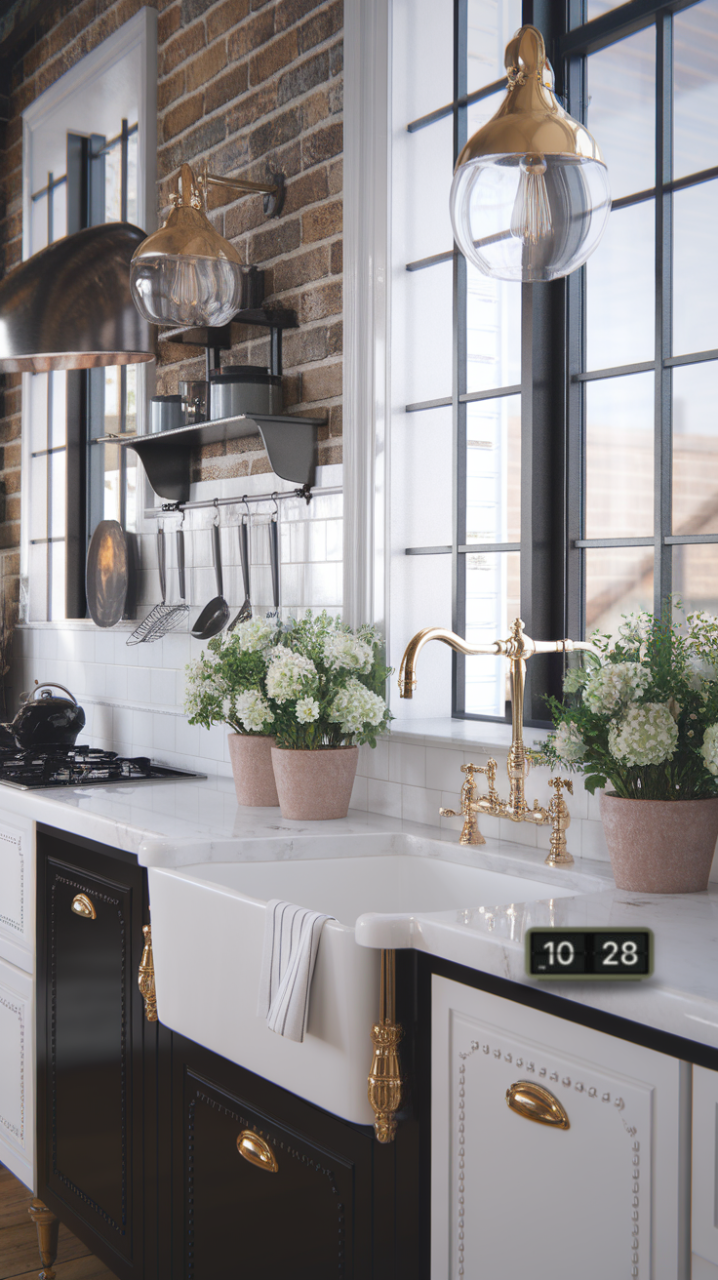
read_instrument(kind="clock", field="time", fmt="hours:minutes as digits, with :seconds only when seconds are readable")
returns 10:28
